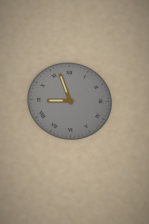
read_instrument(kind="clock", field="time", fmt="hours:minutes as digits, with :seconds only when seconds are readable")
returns 8:57
